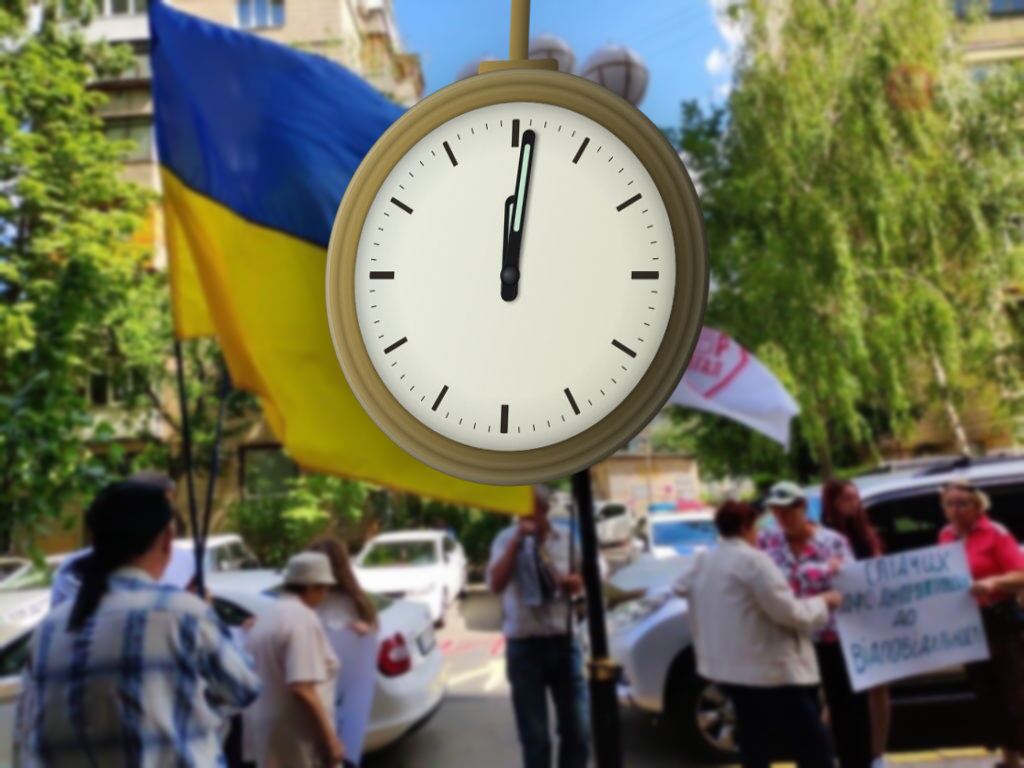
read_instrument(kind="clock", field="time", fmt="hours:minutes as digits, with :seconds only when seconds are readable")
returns 12:01
